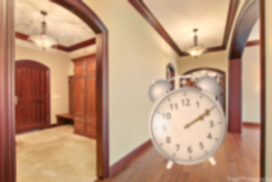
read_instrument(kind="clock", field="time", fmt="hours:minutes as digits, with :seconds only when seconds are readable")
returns 2:10
